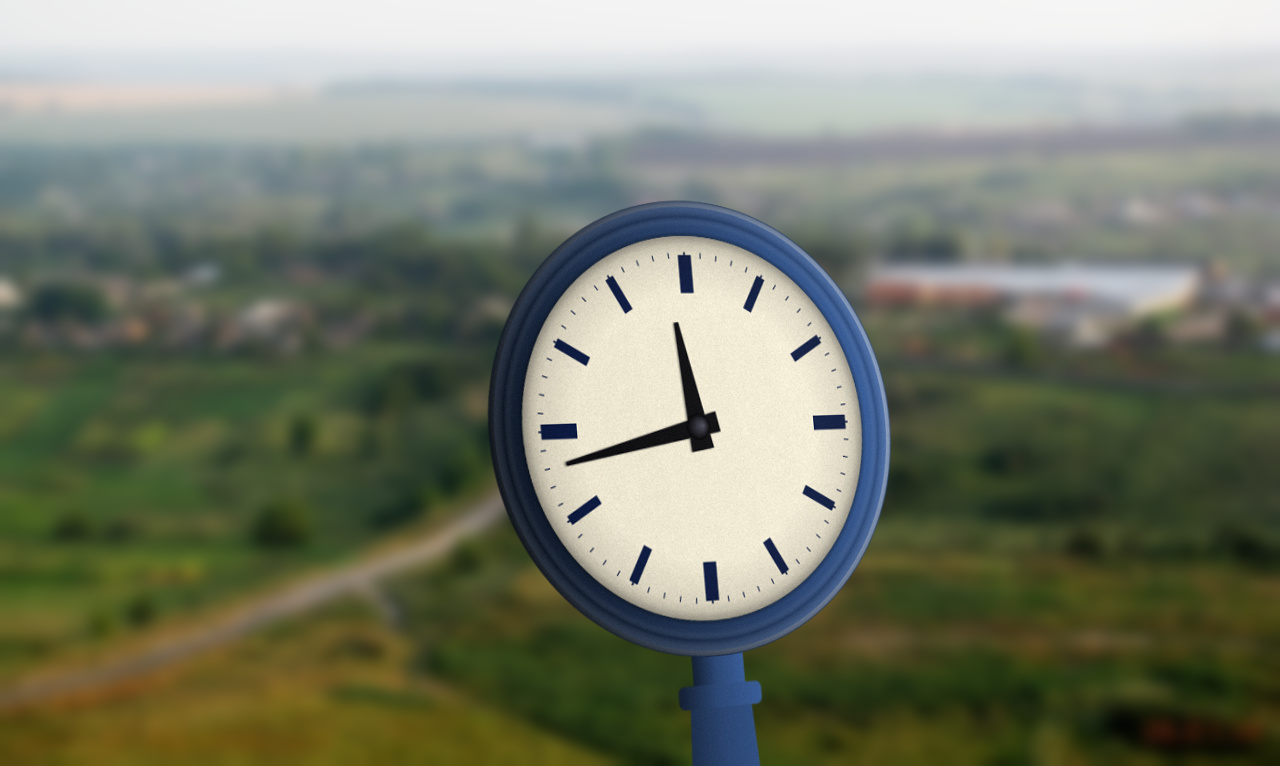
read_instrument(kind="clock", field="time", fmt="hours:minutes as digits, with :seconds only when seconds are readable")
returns 11:43
